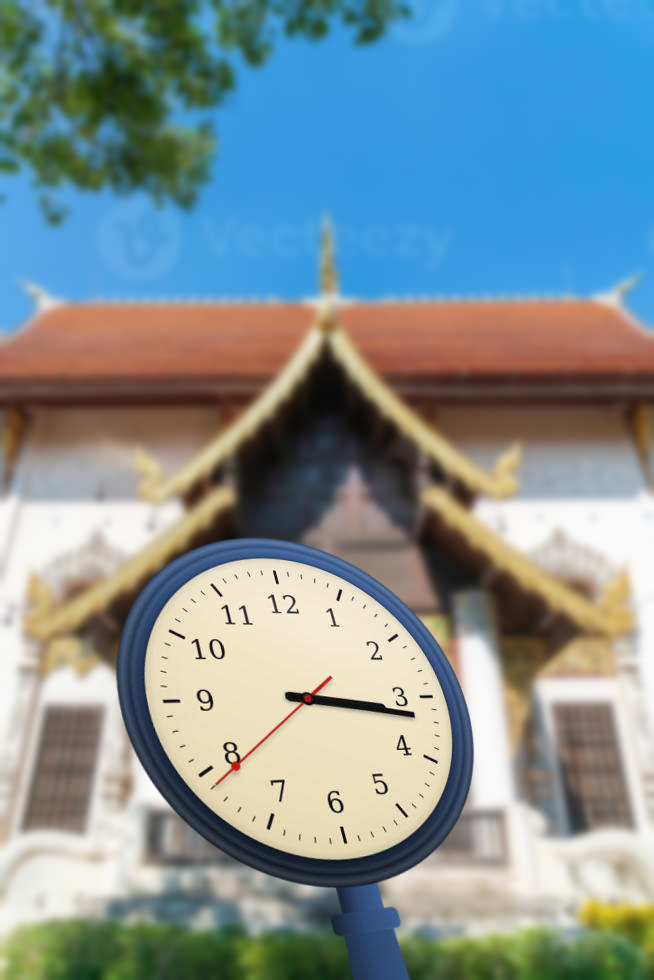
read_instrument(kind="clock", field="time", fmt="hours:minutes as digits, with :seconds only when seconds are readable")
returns 3:16:39
